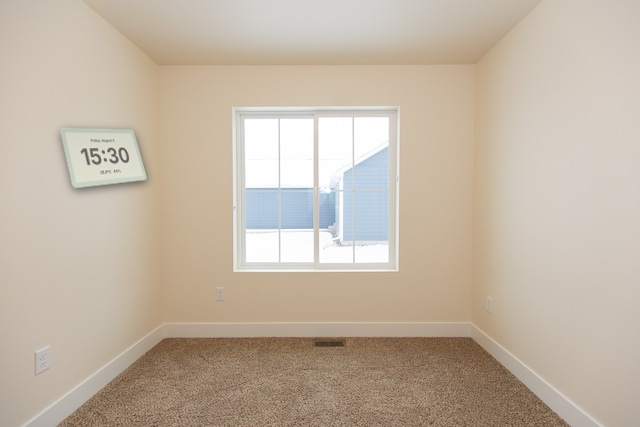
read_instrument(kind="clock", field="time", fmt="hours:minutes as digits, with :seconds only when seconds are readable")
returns 15:30
